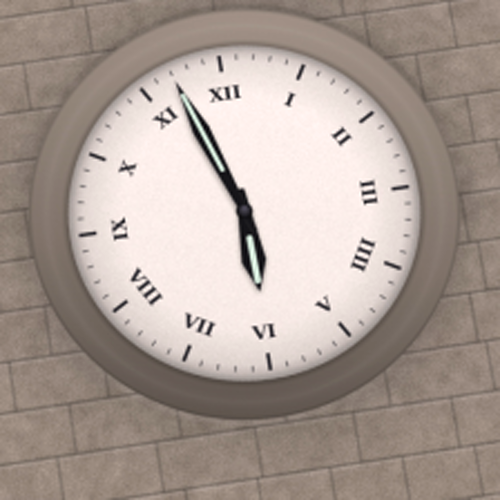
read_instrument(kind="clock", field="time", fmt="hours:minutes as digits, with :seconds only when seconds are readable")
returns 5:57
